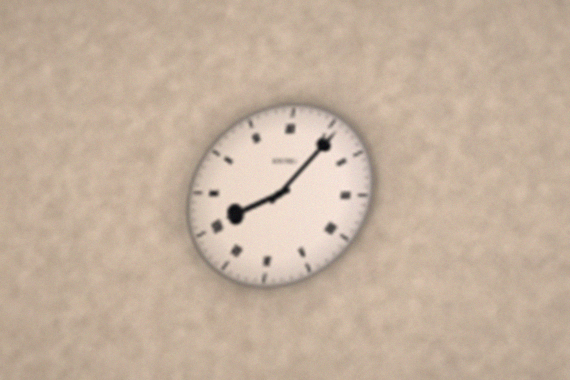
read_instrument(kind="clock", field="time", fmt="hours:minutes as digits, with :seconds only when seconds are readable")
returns 8:06
